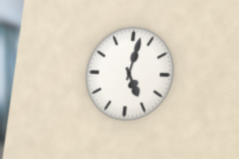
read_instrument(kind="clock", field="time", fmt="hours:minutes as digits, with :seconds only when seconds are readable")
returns 5:02
